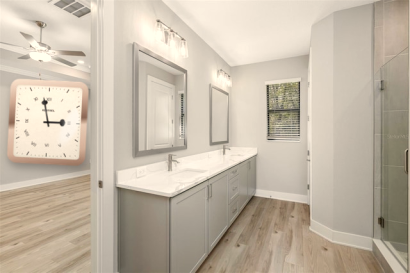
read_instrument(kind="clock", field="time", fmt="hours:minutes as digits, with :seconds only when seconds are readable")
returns 2:58
